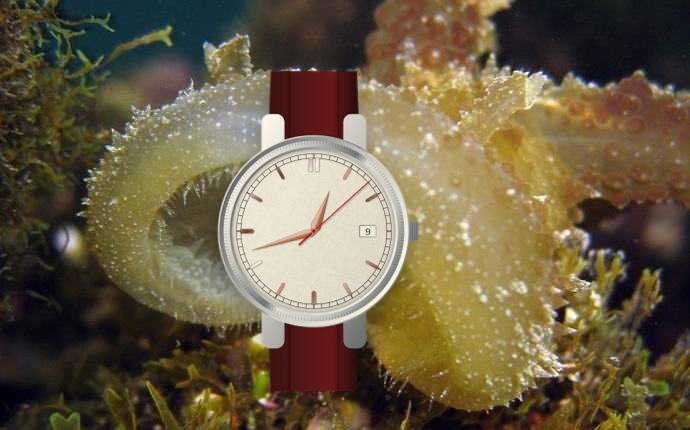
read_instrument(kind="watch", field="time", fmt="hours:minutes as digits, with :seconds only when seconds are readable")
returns 12:42:08
